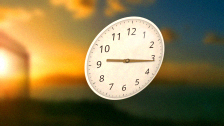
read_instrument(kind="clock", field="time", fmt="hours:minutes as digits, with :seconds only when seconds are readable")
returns 9:16
